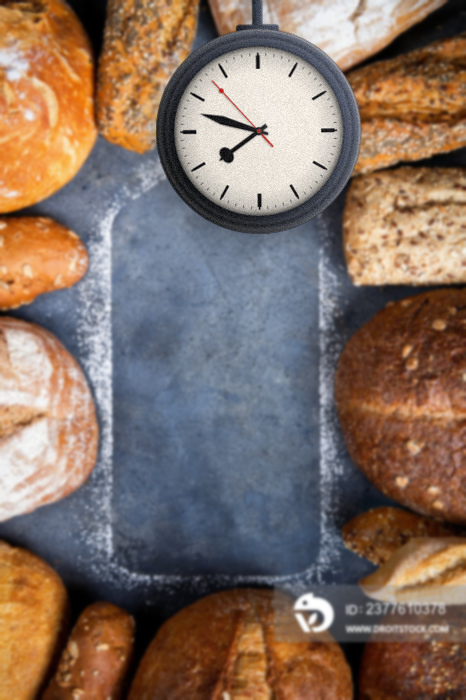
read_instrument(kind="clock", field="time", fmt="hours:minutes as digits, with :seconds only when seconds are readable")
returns 7:47:53
